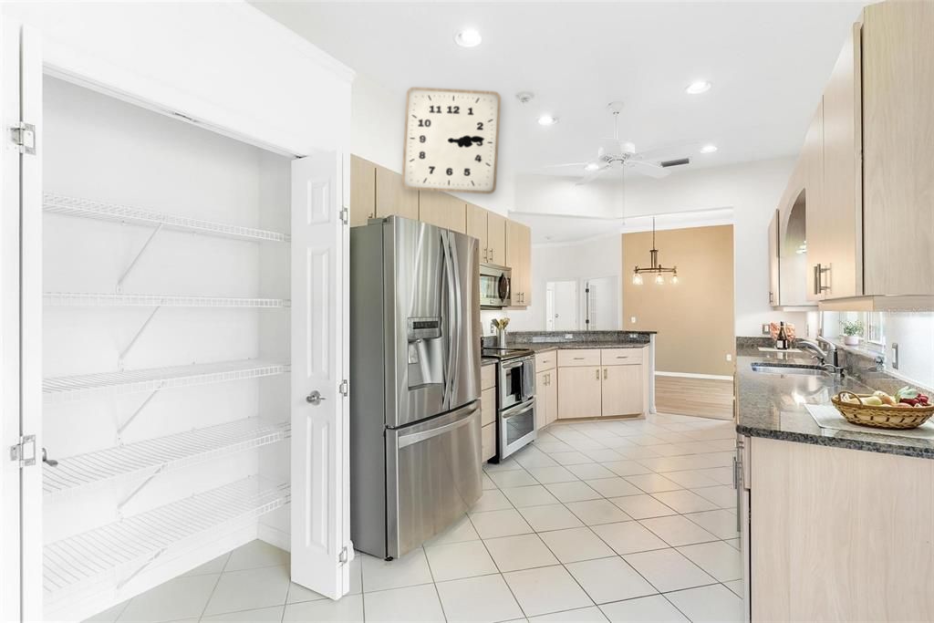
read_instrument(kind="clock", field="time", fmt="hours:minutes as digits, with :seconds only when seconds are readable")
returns 3:14
